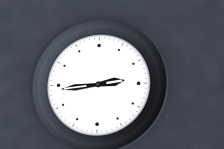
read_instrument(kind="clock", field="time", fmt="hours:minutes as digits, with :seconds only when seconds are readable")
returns 2:44
